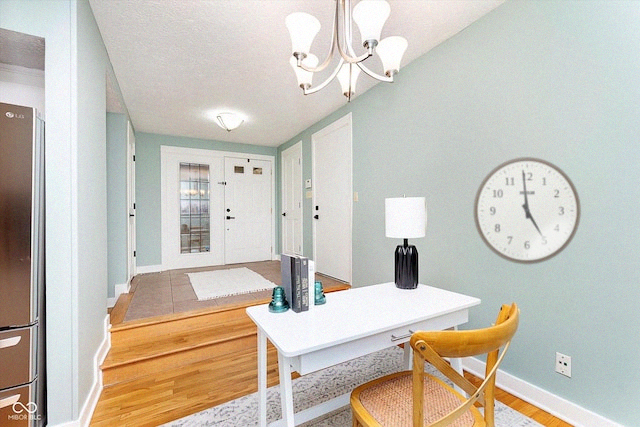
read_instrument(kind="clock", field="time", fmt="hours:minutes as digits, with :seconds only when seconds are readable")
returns 4:59
